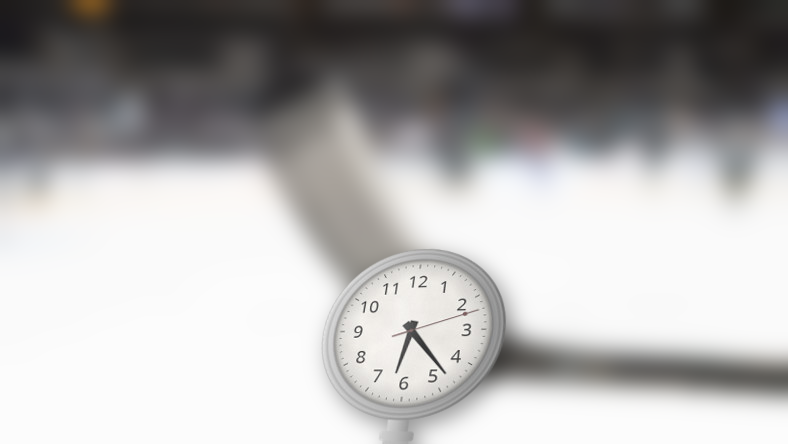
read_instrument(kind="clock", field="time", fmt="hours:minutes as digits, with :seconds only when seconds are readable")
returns 6:23:12
